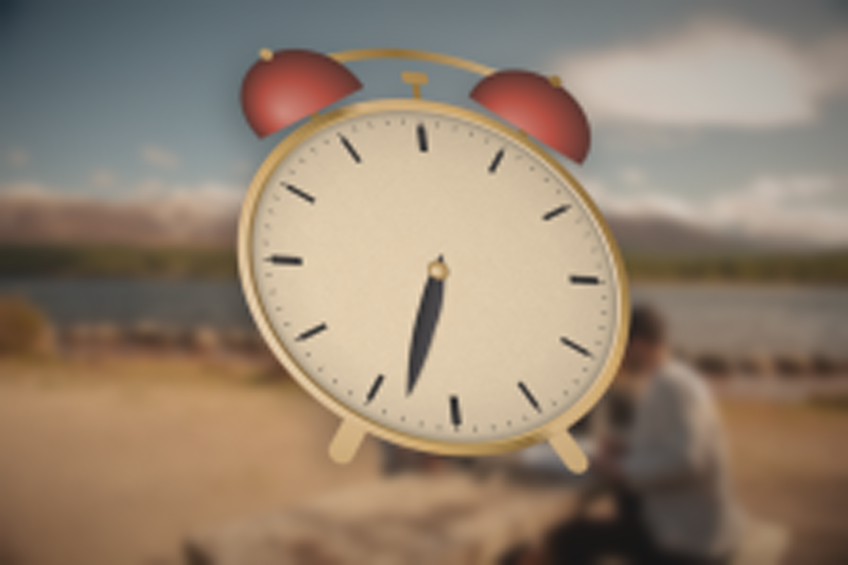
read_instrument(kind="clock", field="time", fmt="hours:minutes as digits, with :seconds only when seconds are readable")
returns 6:33
